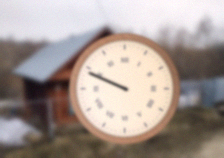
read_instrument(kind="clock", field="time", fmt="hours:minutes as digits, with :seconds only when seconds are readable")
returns 9:49
